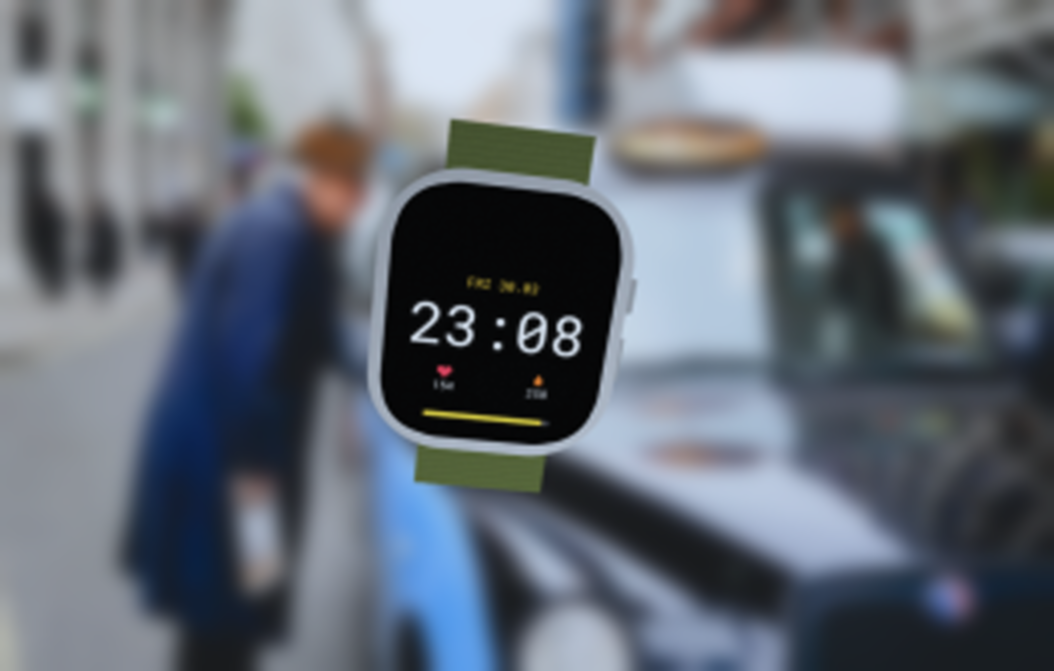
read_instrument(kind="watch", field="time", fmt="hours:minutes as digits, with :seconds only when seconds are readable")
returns 23:08
